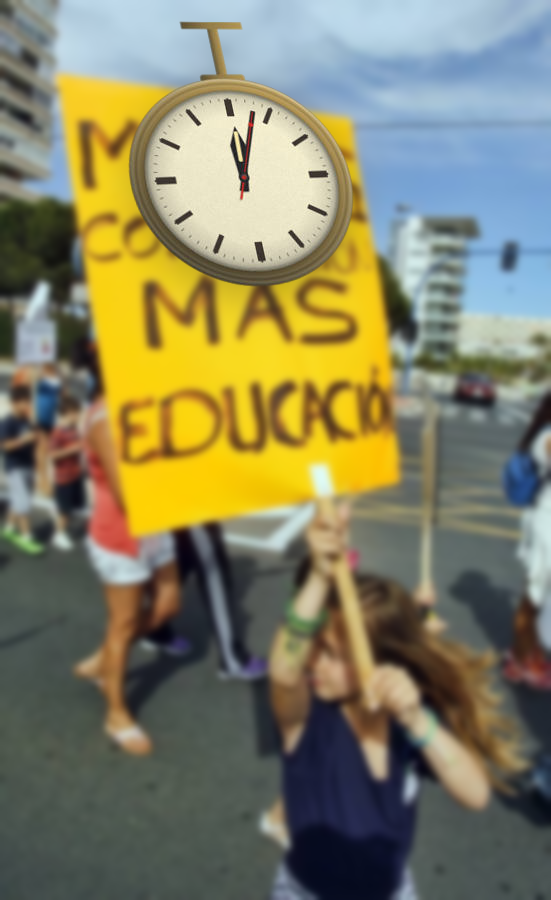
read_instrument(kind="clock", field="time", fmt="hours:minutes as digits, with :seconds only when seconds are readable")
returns 12:03:03
